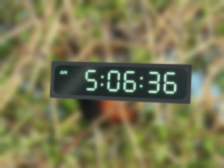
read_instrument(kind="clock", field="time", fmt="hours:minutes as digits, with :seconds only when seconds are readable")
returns 5:06:36
